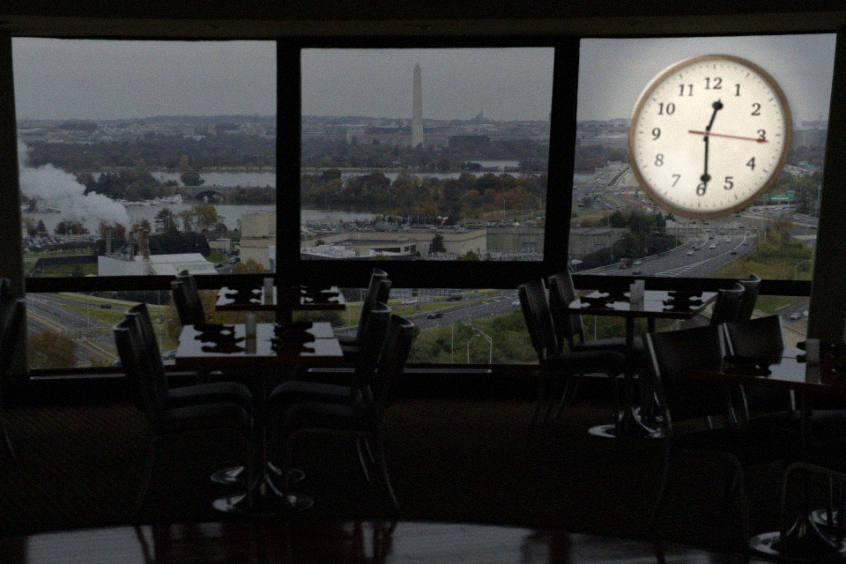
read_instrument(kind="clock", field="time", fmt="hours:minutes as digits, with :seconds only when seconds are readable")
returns 12:29:16
